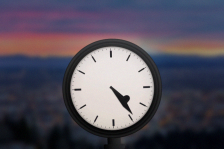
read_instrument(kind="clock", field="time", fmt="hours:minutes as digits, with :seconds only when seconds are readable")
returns 4:24
